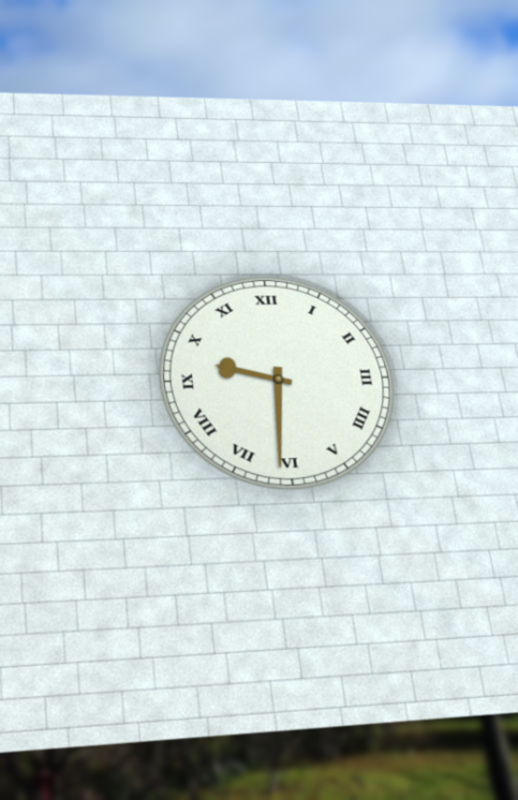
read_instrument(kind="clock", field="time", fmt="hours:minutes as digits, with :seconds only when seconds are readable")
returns 9:31
